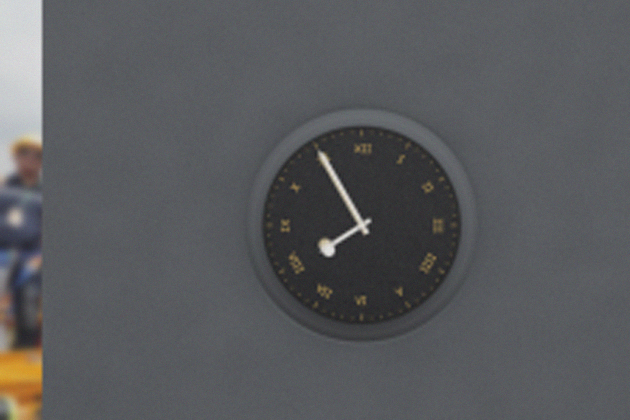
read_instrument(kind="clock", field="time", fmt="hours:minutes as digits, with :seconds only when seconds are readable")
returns 7:55
